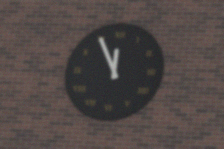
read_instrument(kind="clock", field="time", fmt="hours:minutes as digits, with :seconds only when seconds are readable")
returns 11:55
